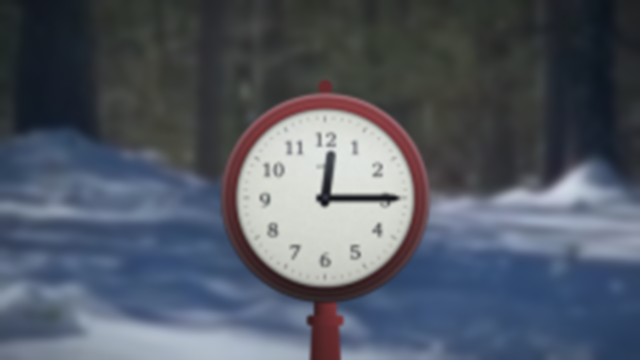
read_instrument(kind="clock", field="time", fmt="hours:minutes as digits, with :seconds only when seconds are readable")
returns 12:15
